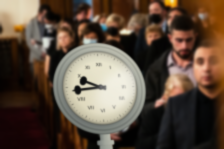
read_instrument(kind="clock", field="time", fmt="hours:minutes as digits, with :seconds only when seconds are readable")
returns 9:44
